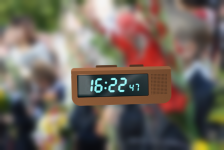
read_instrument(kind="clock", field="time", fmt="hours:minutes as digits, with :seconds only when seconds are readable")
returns 16:22:47
